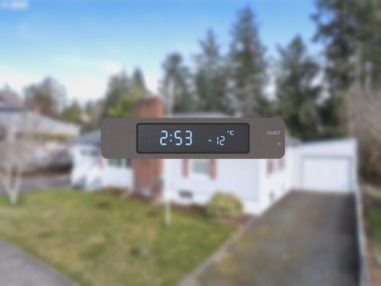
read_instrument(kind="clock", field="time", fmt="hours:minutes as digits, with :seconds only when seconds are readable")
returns 2:53
